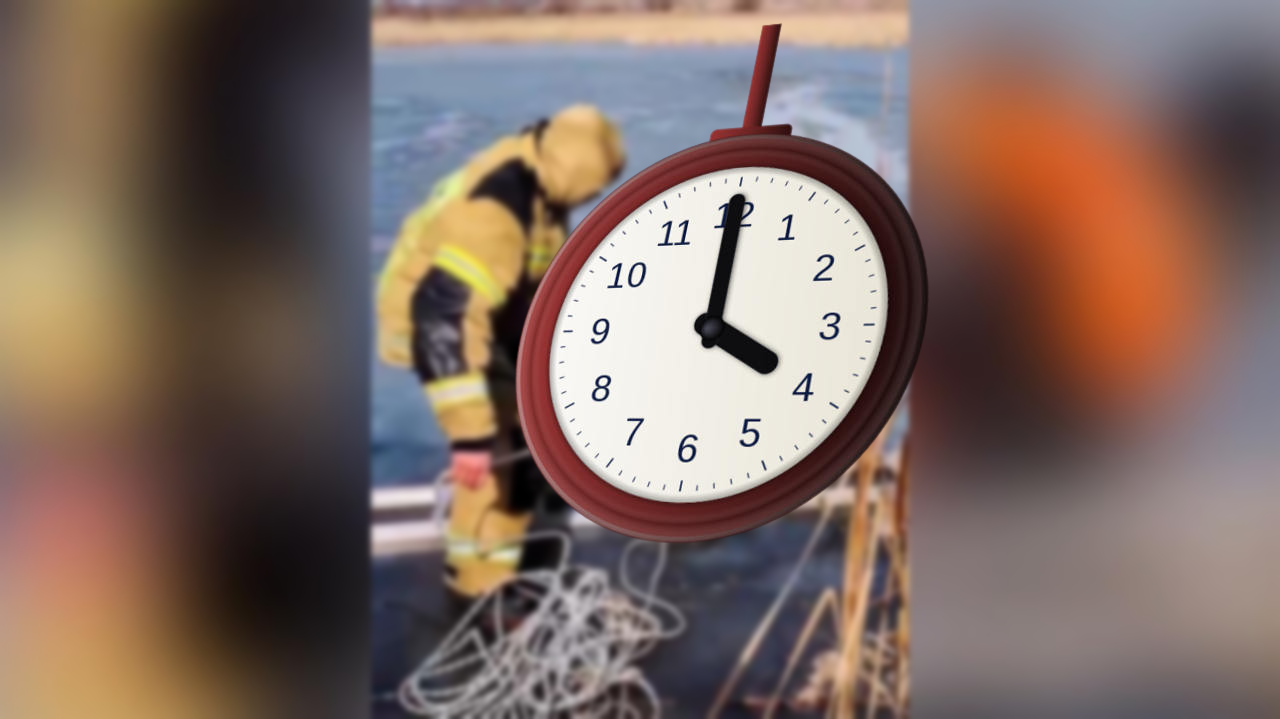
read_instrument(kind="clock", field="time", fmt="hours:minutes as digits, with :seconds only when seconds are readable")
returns 4:00
